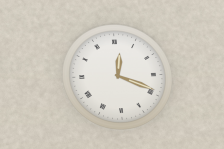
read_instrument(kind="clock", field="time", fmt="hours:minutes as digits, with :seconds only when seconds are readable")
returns 12:19
